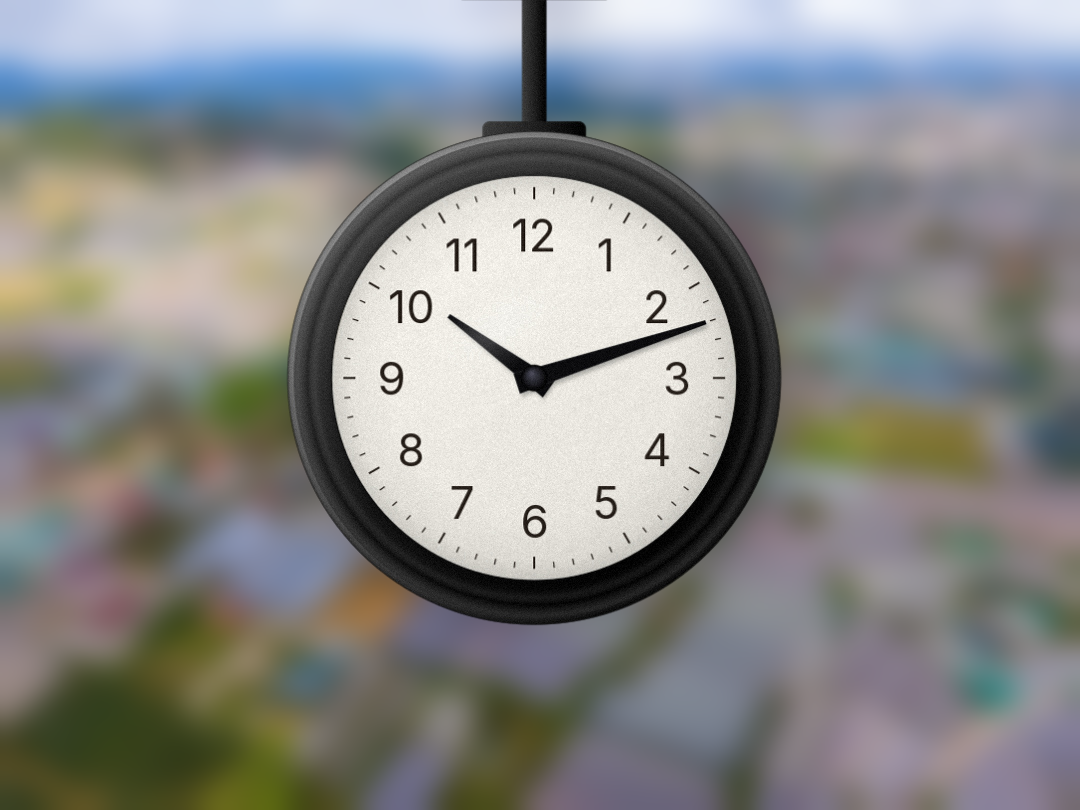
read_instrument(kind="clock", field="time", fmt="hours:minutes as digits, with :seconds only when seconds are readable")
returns 10:12
